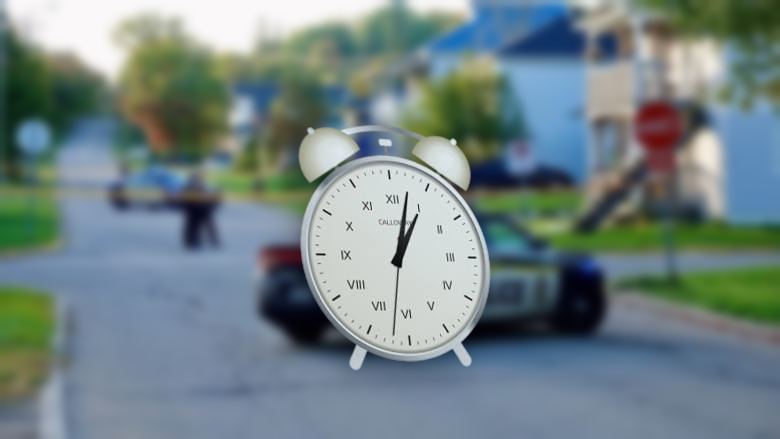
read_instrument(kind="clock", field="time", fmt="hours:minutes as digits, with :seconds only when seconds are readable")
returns 1:02:32
